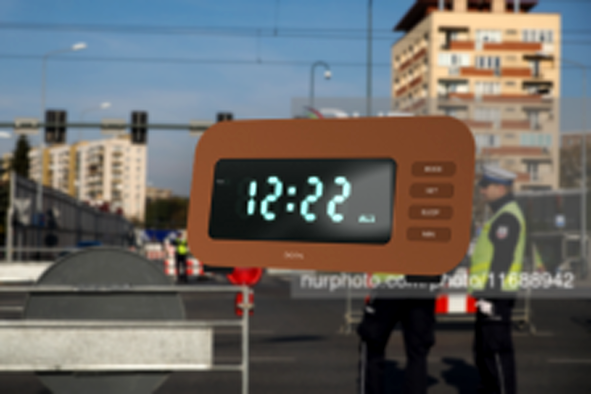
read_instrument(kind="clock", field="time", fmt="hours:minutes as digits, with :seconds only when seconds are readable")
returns 12:22
